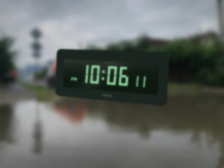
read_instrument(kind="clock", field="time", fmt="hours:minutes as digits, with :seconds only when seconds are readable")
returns 10:06:11
